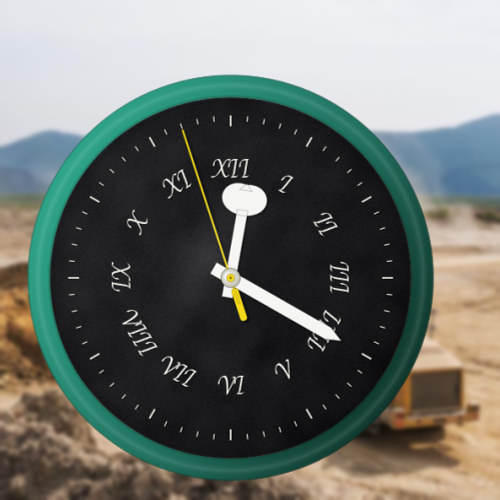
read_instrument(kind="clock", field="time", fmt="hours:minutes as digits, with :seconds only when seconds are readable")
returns 12:19:57
